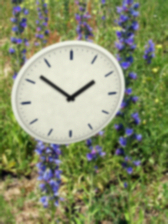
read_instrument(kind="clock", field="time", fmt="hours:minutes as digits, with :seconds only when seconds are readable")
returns 1:52
